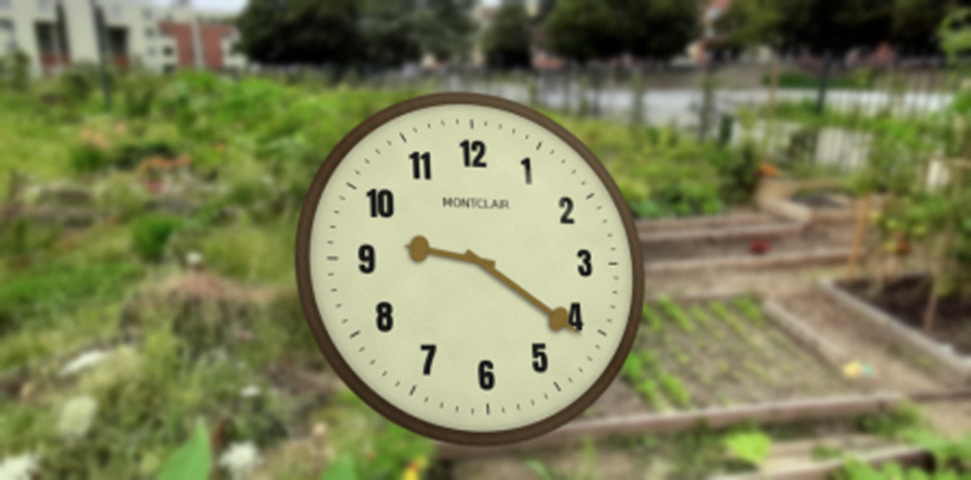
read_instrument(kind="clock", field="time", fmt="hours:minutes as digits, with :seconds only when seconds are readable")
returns 9:21
